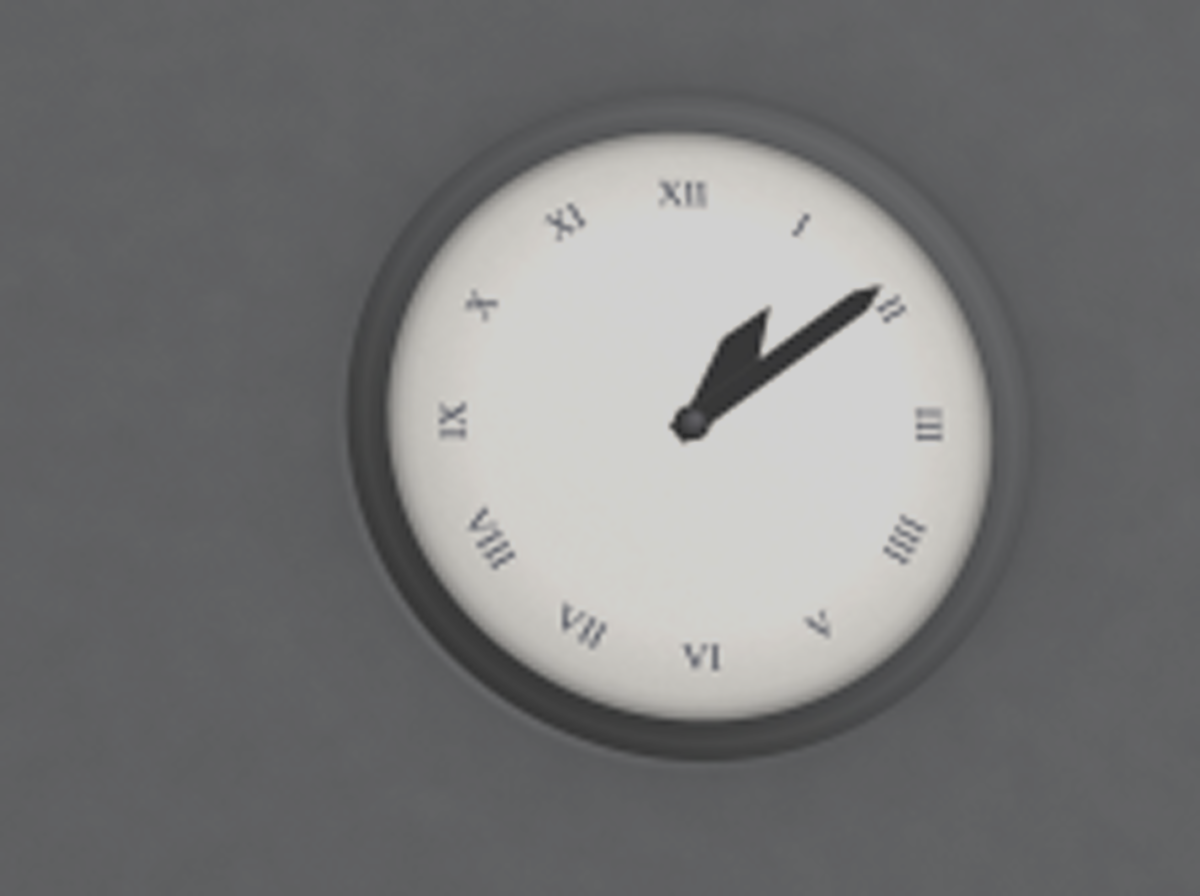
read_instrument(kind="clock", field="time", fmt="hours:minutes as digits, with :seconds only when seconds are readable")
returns 1:09
